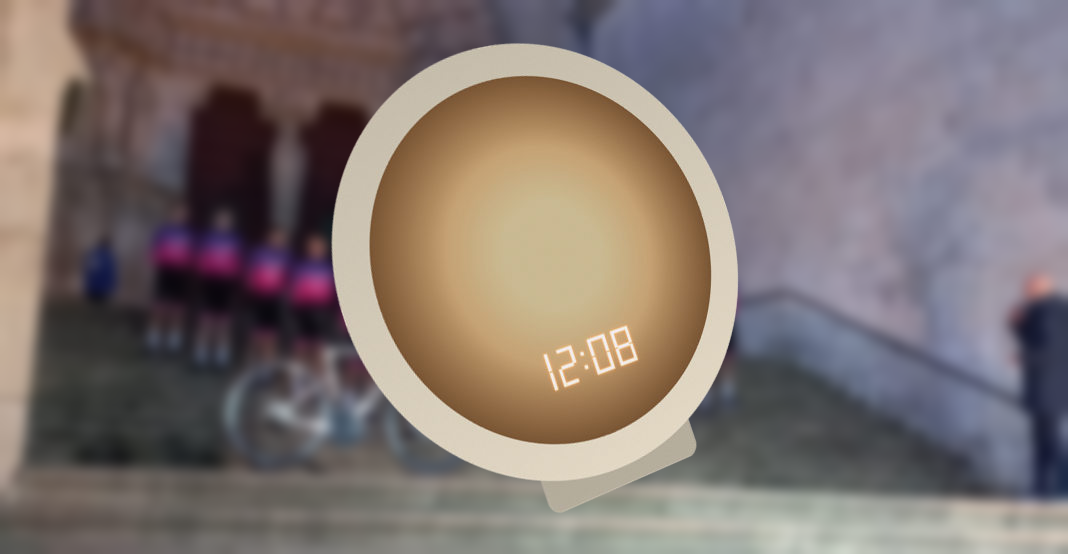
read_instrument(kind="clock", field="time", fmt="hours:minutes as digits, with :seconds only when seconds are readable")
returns 12:08
